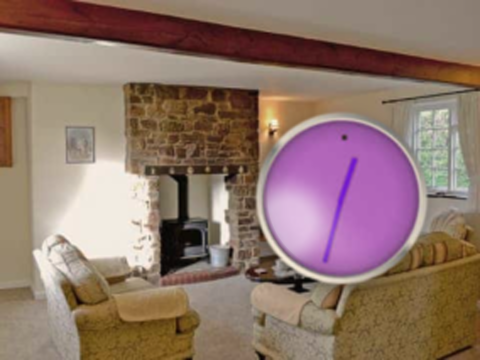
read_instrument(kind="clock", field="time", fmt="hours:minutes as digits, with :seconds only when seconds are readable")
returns 12:32
